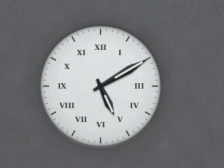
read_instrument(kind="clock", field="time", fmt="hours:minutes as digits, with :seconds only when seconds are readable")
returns 5:10
